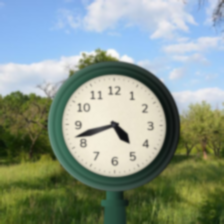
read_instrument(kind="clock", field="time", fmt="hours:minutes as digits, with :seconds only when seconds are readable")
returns 4:42
